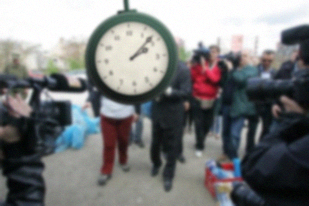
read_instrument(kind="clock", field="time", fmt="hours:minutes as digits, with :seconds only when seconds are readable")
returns 2:08
